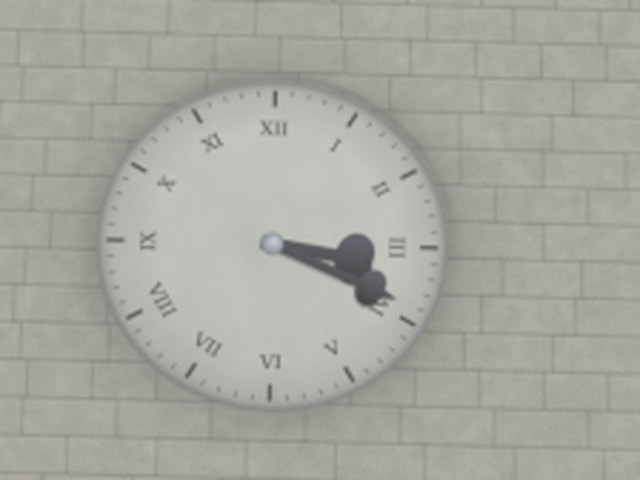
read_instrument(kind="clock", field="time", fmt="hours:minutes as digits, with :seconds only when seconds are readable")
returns 3:19
